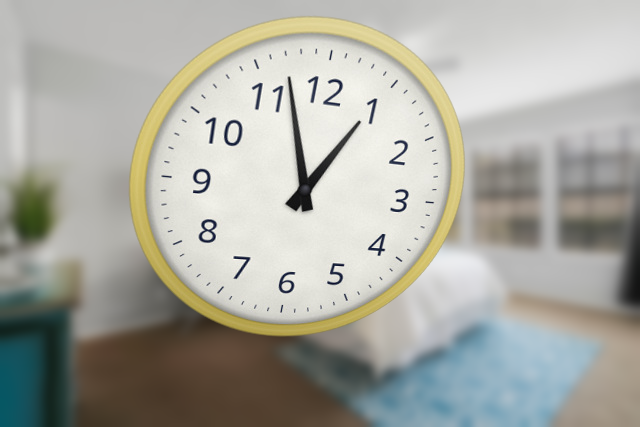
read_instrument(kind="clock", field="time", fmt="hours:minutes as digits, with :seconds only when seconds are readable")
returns 12:57
